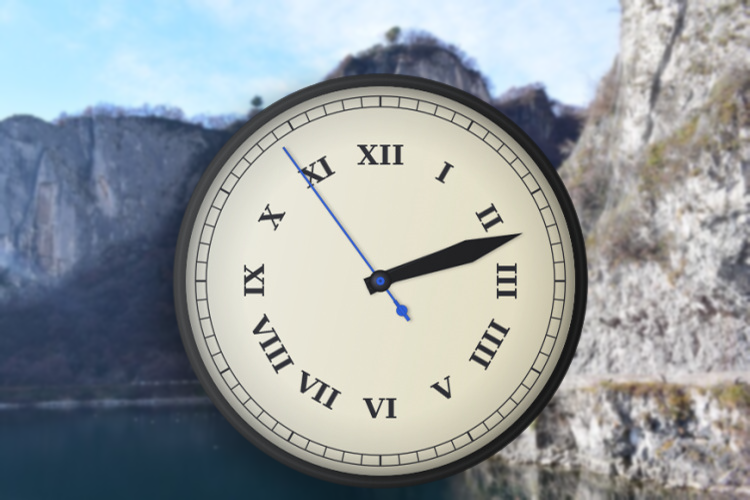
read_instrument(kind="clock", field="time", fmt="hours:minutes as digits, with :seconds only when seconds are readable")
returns 2:11:54
